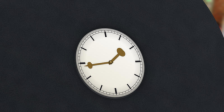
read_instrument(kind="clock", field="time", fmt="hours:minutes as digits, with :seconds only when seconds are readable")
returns 1:44
